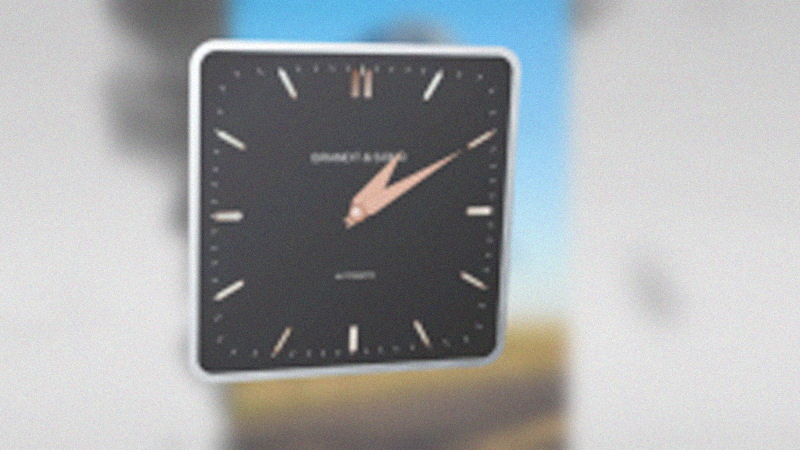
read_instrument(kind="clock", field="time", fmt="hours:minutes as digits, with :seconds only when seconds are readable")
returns 1:10
